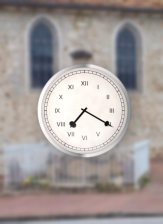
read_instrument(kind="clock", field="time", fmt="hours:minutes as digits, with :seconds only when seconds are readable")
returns 7:20
